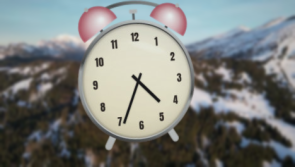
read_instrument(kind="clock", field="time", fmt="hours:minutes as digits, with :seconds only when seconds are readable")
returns 4:34
